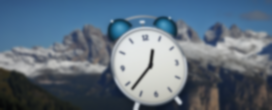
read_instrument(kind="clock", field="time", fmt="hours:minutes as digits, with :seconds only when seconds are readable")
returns 12:38
